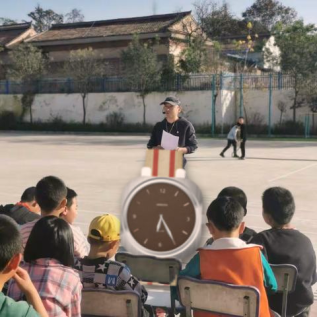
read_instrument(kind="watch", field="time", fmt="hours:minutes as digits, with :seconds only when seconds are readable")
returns 6:25
